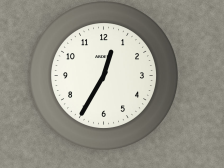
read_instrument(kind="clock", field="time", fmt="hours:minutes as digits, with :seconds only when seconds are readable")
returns 12:35
